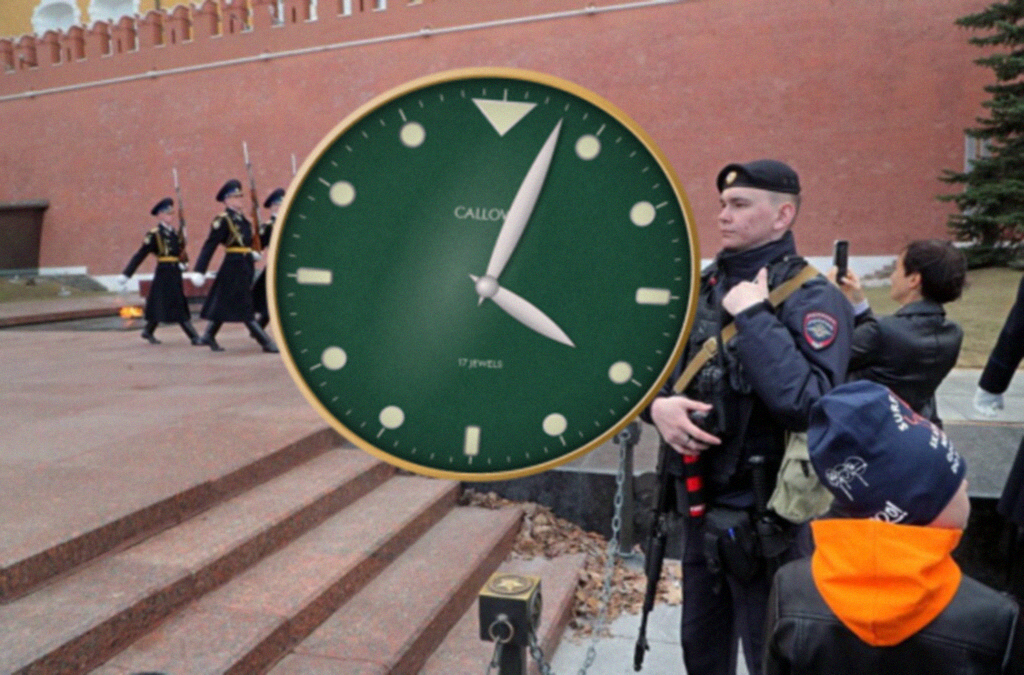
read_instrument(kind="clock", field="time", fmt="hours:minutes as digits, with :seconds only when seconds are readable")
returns 4:03
